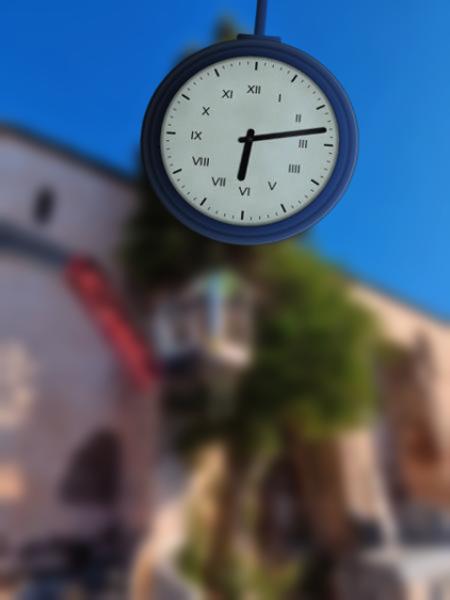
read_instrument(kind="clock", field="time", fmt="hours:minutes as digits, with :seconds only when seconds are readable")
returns 6:13
